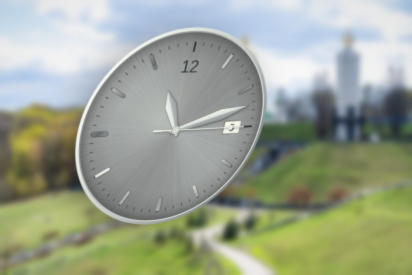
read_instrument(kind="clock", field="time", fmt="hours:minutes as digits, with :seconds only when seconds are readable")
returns 11:12:15
